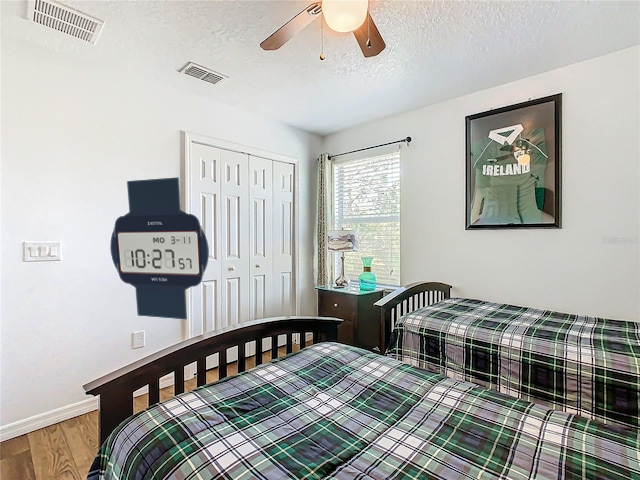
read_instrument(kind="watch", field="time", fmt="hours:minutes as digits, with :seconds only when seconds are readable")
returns 10:27:57
